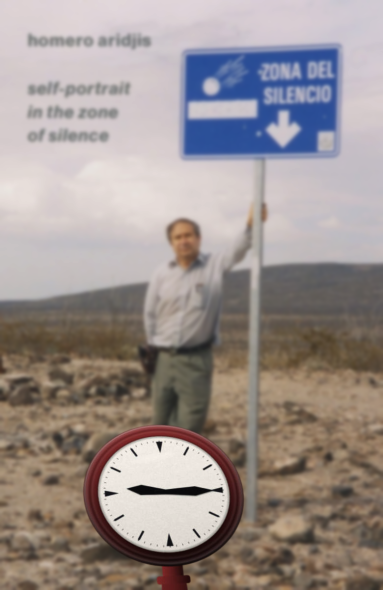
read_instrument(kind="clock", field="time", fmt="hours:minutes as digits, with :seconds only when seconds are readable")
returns 9:15
